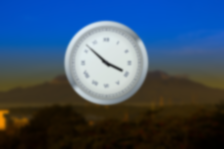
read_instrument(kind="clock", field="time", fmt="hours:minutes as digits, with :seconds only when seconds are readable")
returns 3:52
